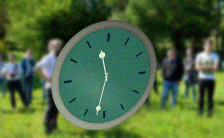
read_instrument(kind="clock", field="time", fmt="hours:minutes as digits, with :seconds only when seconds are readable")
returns 11:32
